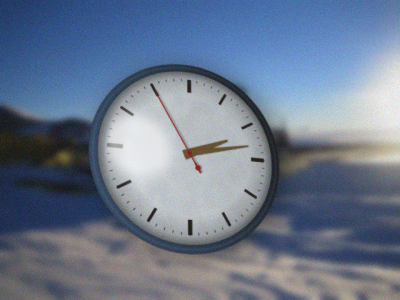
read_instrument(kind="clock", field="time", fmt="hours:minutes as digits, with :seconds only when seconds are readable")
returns 2:12:55
